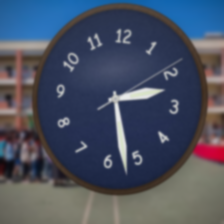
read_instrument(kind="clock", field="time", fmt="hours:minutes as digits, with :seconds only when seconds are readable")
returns 2:27:09
